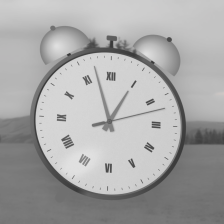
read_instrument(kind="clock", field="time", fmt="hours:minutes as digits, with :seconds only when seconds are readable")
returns 12:57:12
